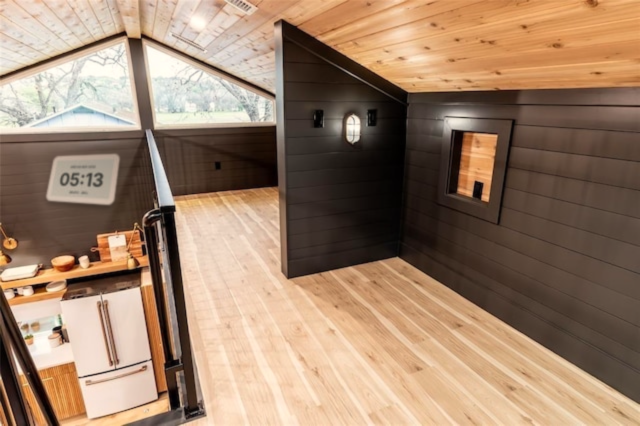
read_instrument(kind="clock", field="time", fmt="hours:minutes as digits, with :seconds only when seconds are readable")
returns 5:13
